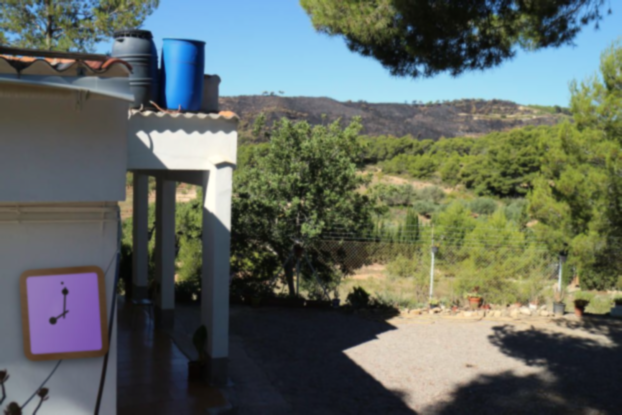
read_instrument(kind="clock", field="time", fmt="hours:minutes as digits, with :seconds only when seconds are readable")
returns 8:01
